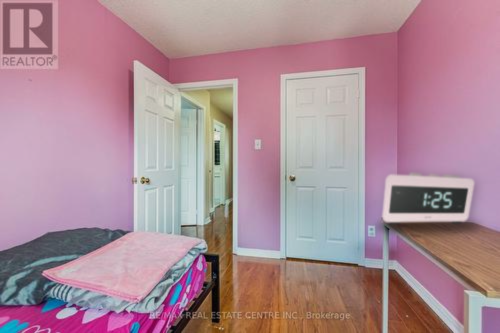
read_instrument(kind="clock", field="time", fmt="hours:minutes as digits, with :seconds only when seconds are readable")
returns 1:25
